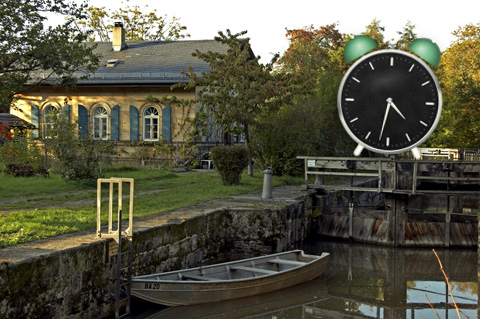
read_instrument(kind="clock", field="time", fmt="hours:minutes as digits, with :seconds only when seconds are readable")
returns 4:32
